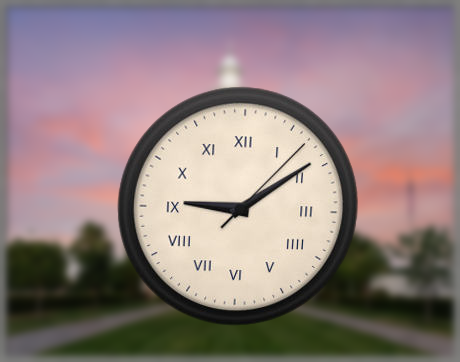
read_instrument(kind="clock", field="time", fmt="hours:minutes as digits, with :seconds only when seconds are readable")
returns 9:09:07
